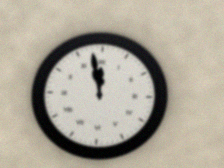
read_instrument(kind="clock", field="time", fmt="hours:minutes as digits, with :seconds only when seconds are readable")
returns 11:58
